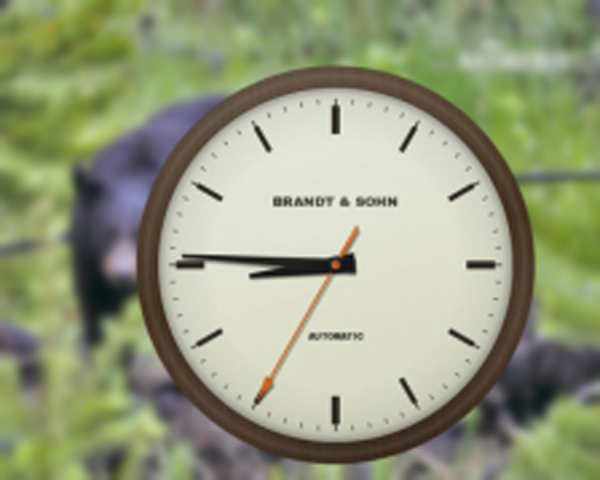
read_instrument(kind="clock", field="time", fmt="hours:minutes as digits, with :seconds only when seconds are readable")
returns 8:45:35
